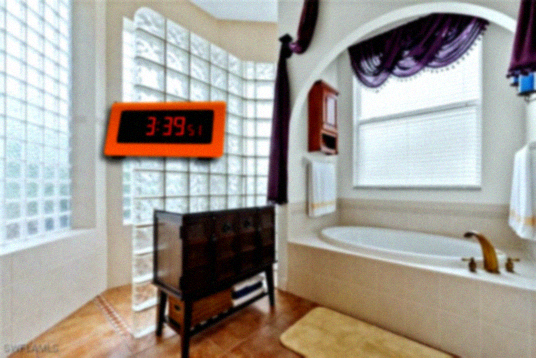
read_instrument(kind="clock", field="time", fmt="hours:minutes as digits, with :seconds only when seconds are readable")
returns 3:39
